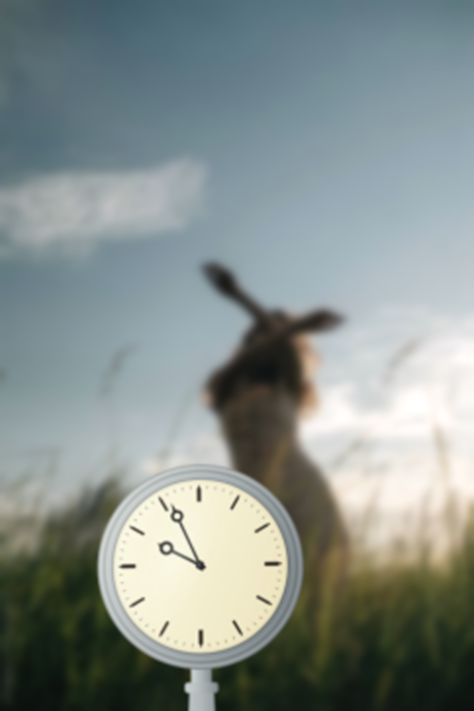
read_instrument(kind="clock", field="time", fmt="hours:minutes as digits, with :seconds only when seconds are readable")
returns 9:56
